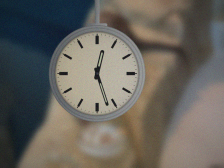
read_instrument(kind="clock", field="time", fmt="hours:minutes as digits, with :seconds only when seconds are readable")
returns 12:27
